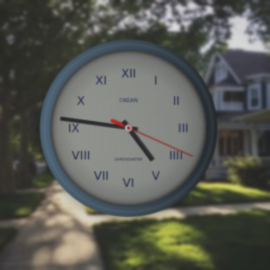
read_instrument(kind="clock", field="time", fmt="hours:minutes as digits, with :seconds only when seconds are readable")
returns 4:46:19
